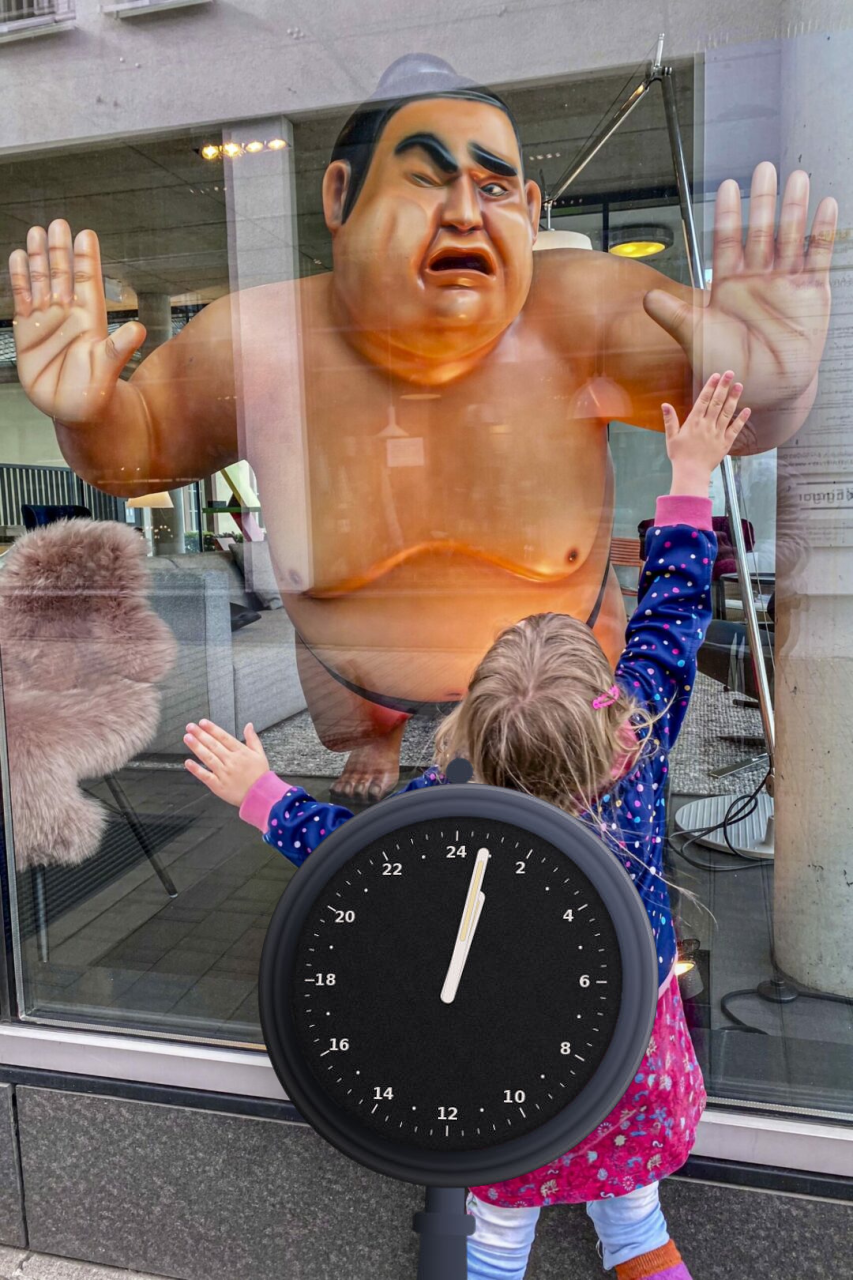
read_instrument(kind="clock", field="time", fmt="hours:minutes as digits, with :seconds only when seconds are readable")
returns 1:02
